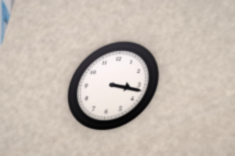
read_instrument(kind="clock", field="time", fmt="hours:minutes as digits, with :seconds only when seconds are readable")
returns 3:17
